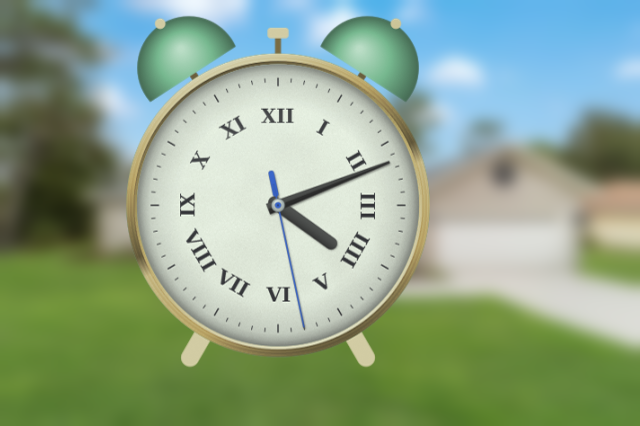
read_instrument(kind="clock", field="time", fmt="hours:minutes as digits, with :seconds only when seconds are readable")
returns 4:11:28
